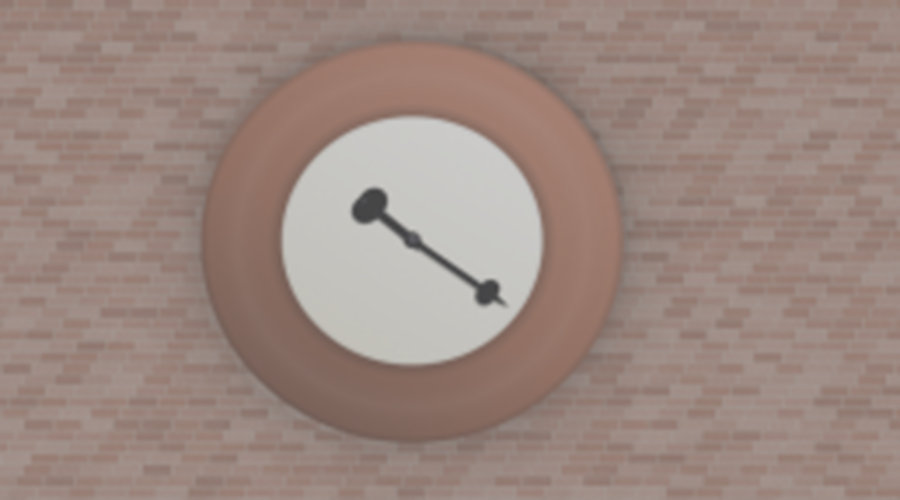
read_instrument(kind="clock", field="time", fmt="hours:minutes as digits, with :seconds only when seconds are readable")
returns 10:21
